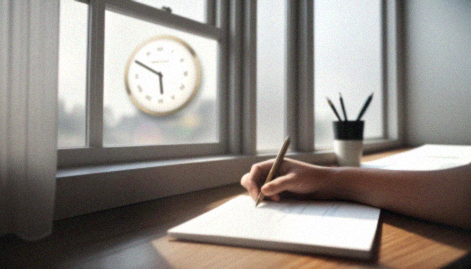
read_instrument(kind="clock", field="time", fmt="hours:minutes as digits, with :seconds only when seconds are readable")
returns 5:50
